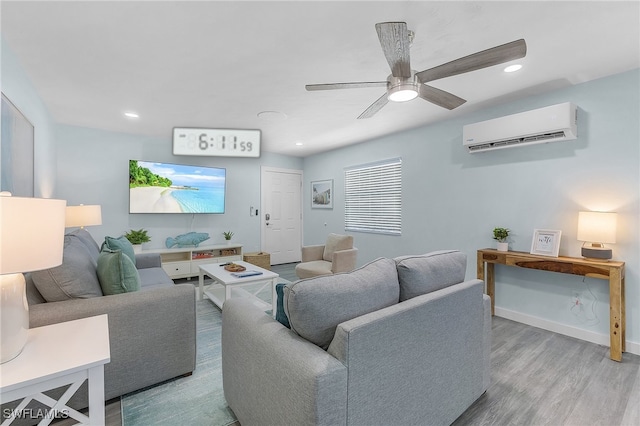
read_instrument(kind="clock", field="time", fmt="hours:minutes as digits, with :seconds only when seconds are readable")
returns 6:11
